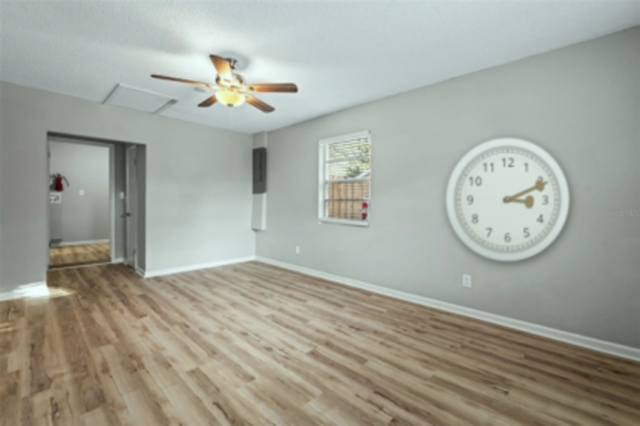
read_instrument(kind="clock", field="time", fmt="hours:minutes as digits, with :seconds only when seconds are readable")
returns 3:11
